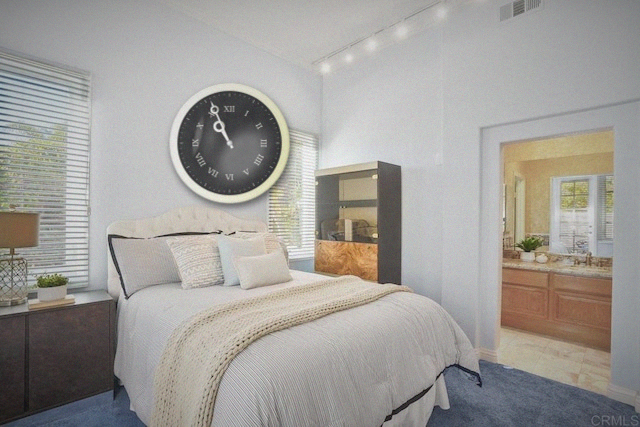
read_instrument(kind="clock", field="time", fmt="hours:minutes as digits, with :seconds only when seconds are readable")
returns 10:56
